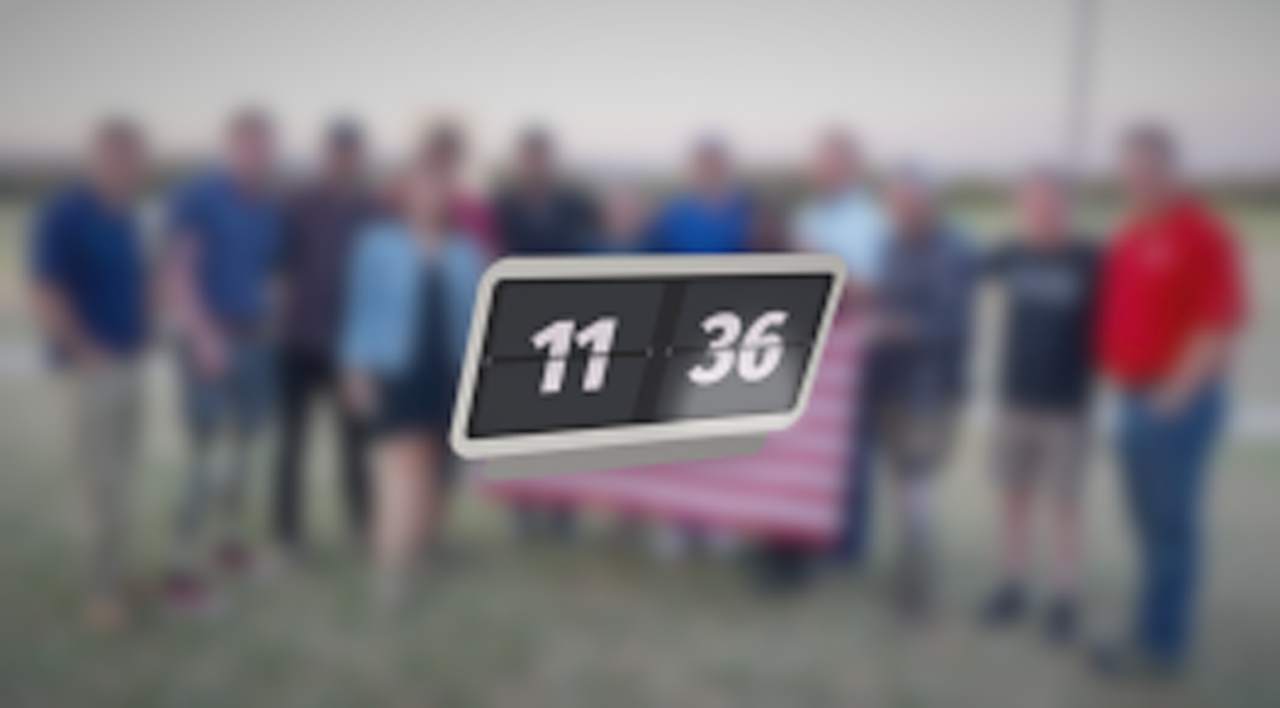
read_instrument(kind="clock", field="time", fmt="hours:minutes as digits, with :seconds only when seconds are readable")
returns 11:36
